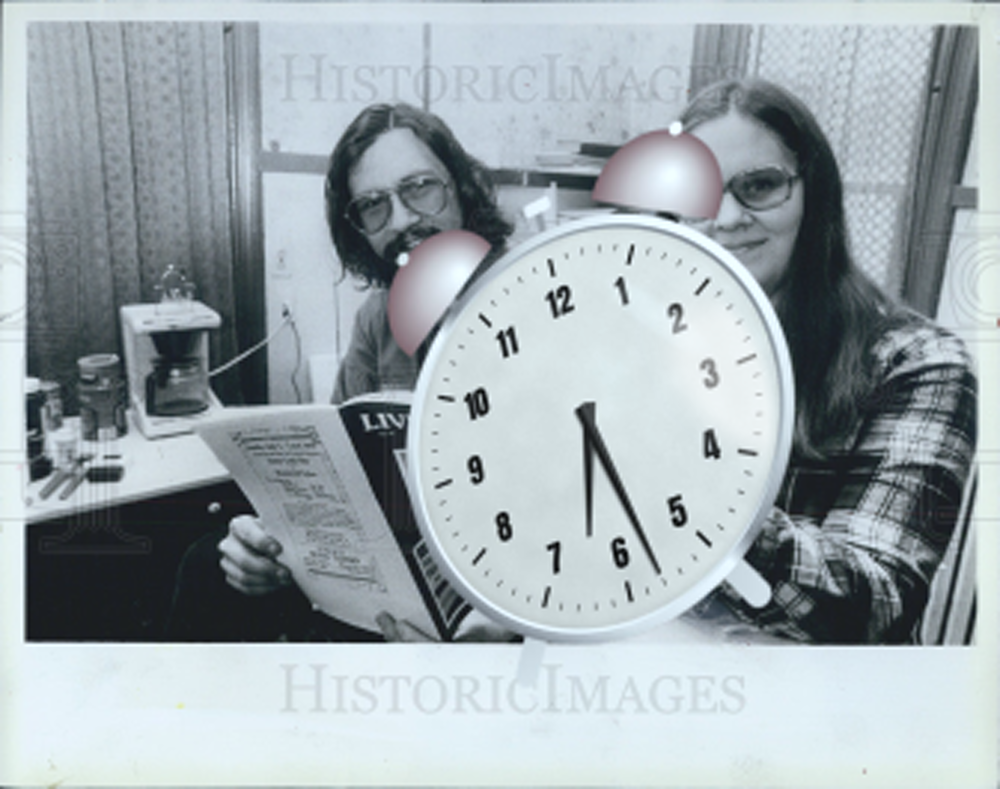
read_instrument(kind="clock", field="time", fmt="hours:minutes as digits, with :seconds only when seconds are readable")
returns 6:28
